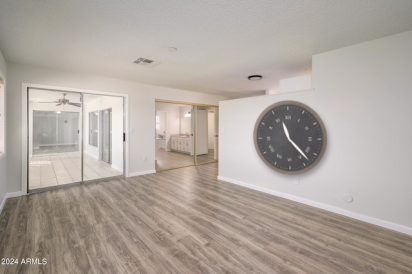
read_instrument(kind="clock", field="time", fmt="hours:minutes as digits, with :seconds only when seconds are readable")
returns 11:23
